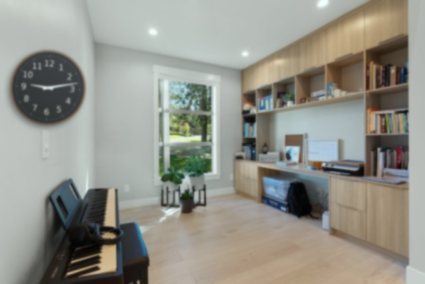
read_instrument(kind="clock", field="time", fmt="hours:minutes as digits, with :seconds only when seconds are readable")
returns 9:13
